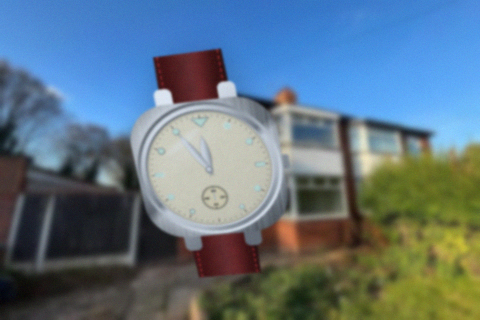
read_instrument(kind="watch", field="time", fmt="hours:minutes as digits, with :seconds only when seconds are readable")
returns 11:55
